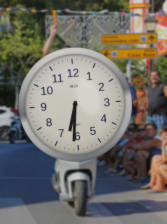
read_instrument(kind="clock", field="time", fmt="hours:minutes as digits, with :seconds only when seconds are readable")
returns 6:31
